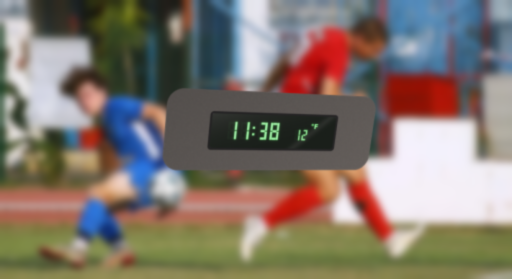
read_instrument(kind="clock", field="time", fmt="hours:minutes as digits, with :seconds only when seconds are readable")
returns 11:38
